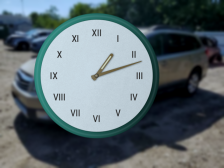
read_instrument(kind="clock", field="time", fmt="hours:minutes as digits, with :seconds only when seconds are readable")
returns 1:12
